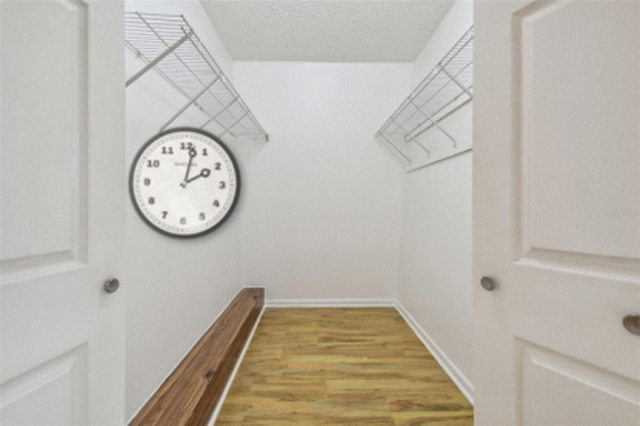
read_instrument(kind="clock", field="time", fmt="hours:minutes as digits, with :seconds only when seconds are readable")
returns 2:02
